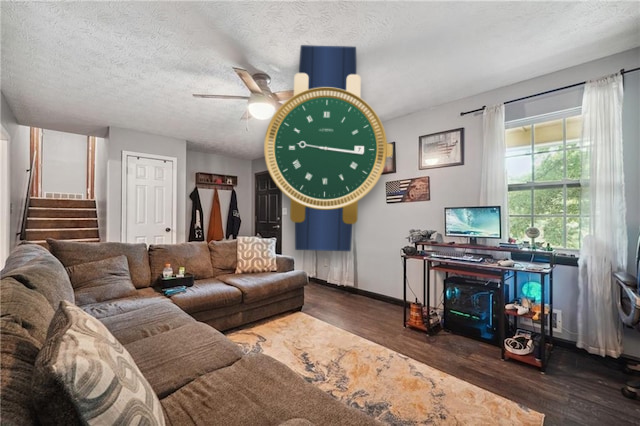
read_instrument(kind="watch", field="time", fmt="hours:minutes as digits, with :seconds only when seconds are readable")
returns 9:16
